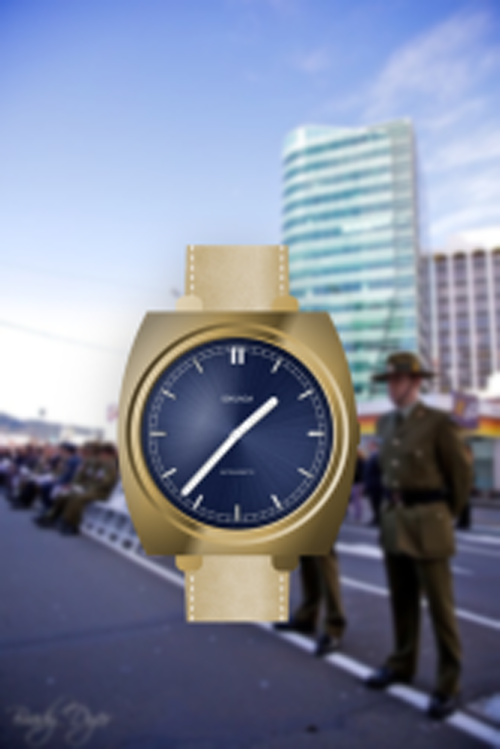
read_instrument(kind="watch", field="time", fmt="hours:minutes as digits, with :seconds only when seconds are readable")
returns 1:37
